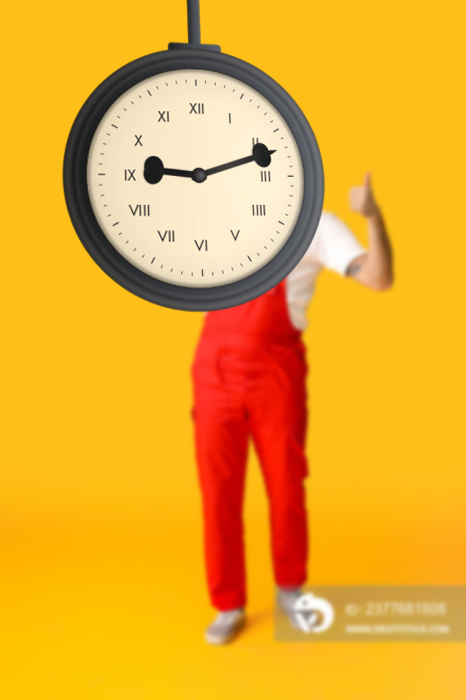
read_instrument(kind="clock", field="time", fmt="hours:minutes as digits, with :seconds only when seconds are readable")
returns 9:12
